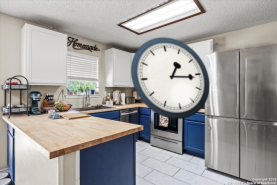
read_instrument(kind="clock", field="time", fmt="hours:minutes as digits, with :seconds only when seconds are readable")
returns 1:16
